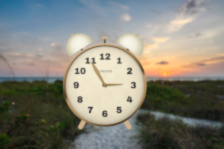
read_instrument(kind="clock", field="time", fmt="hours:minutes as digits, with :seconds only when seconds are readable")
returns 2:55
